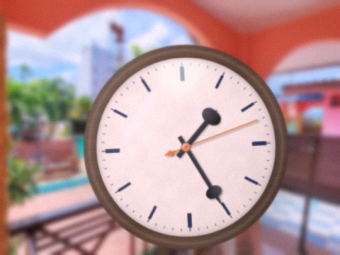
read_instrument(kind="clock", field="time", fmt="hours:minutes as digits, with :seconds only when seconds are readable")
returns 1:25:12
